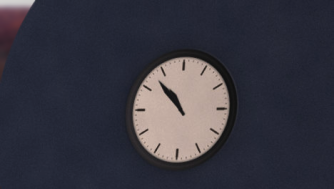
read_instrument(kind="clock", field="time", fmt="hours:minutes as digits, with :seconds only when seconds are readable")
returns 10:53
